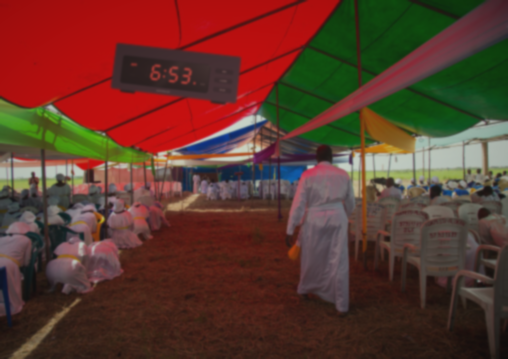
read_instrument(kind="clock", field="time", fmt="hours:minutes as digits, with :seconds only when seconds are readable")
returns 6:53
